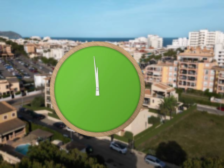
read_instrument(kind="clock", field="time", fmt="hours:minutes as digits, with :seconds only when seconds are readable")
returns 11:59
